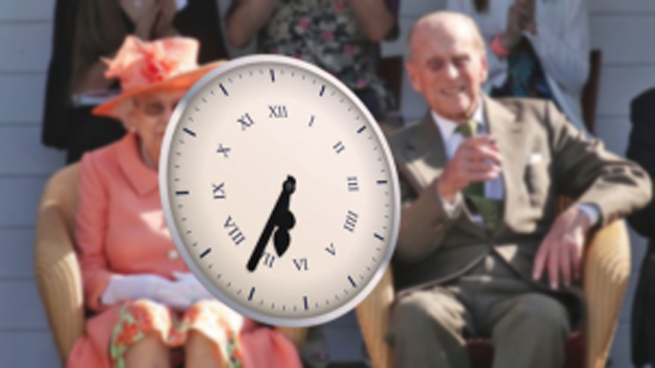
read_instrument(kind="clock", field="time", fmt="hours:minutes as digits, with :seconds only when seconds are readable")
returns 6:36
